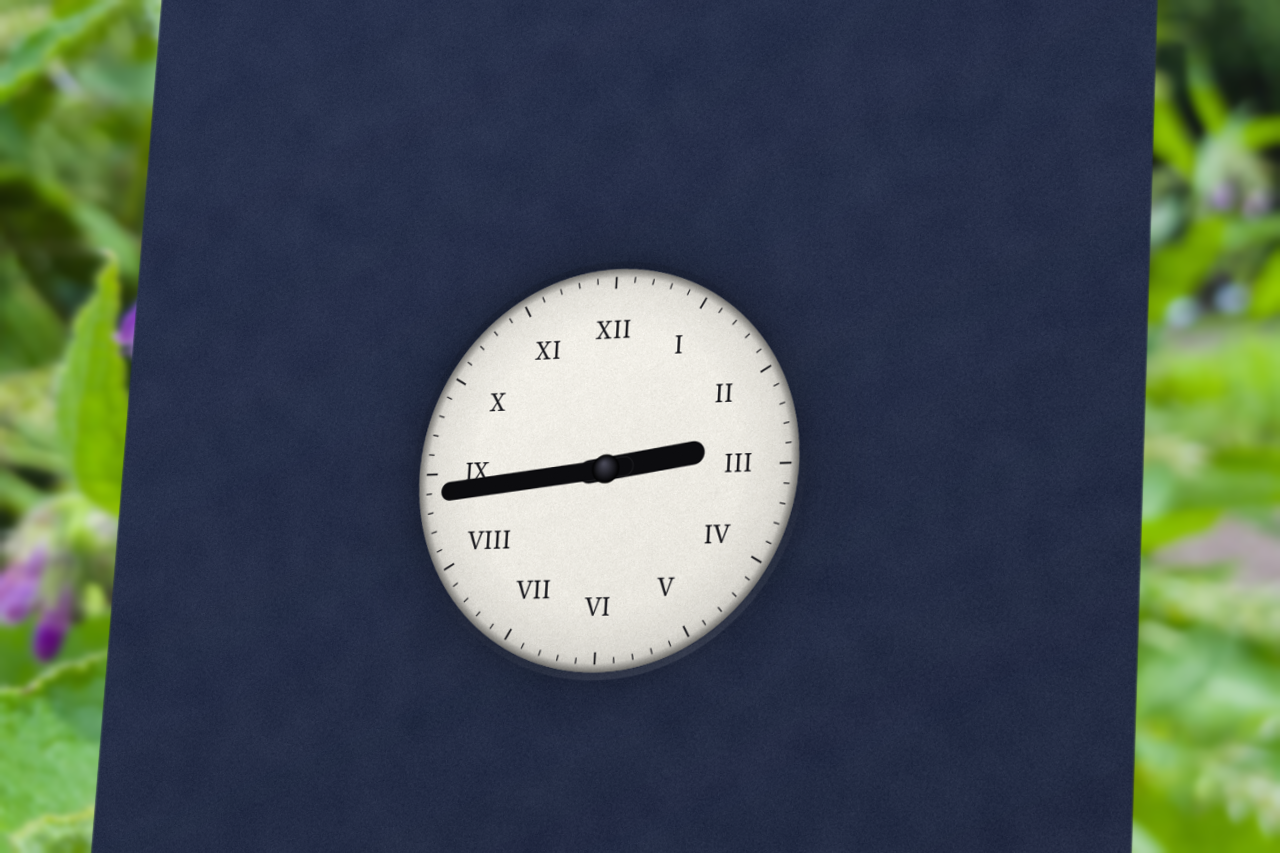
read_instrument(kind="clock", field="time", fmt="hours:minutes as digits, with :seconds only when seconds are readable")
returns 2:44
